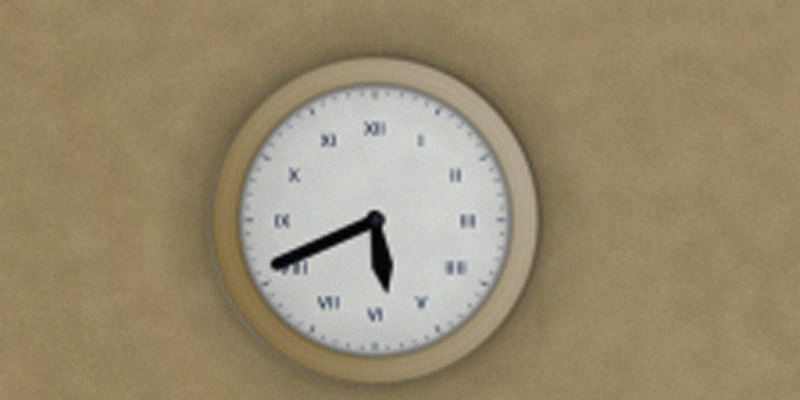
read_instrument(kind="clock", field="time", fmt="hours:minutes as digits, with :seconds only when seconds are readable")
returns 5:41
